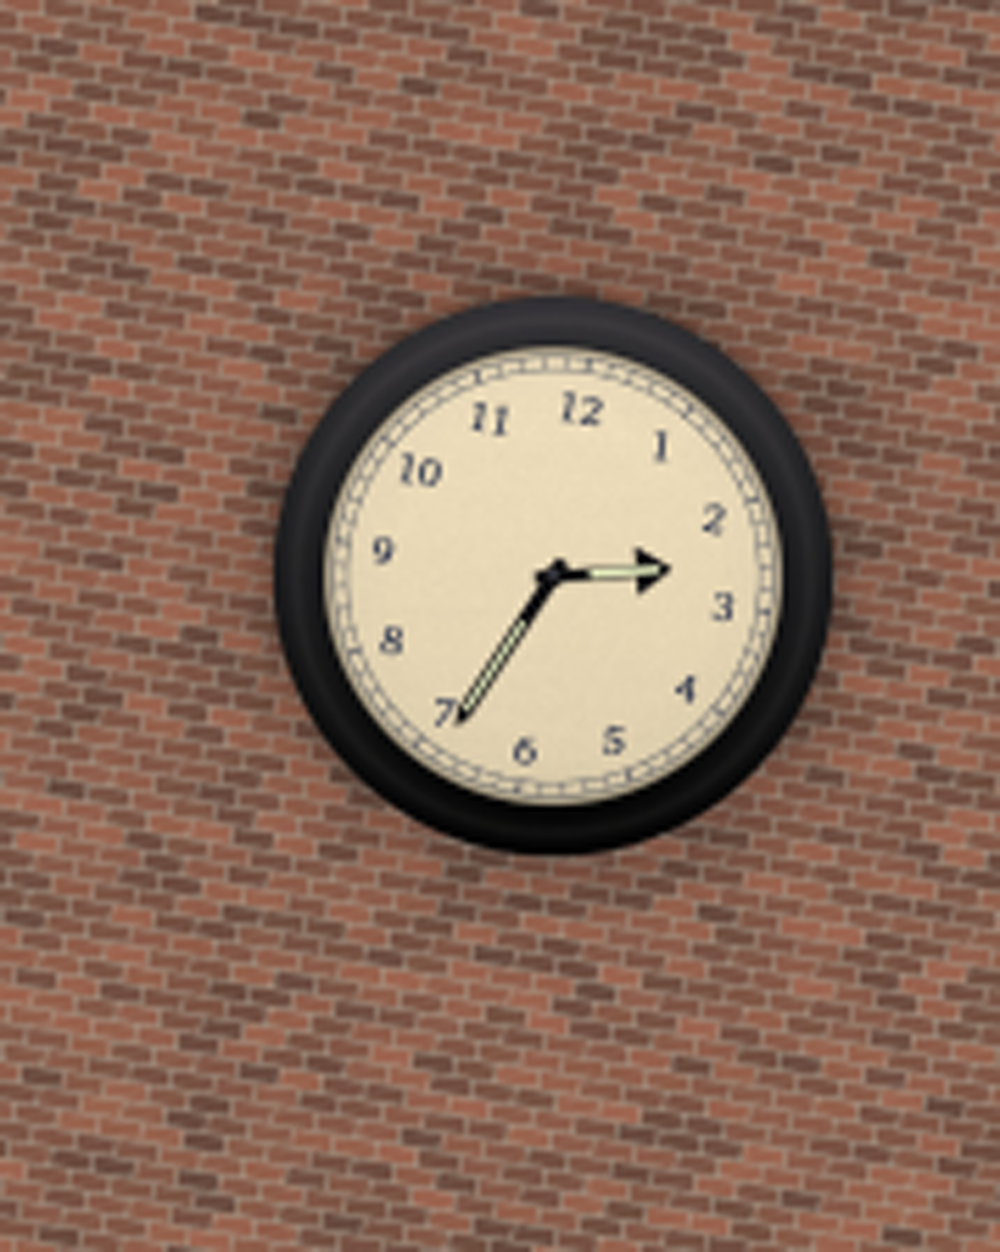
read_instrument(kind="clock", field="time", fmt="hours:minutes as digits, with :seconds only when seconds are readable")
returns 2:34
